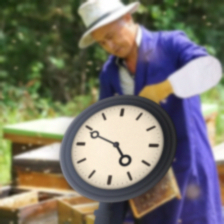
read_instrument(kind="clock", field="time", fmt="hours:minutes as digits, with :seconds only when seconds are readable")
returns 4:49
